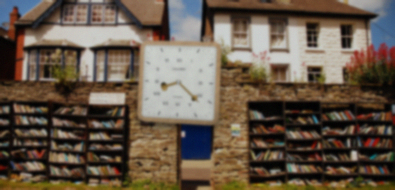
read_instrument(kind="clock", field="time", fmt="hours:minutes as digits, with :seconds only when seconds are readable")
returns 8:22
